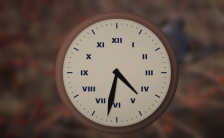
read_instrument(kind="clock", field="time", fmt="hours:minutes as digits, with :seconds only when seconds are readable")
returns 4:32
